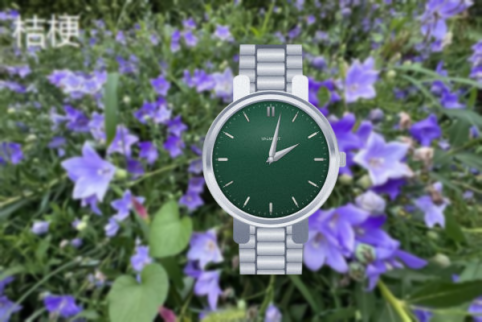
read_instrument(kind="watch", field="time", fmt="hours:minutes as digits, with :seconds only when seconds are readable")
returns 2:02
